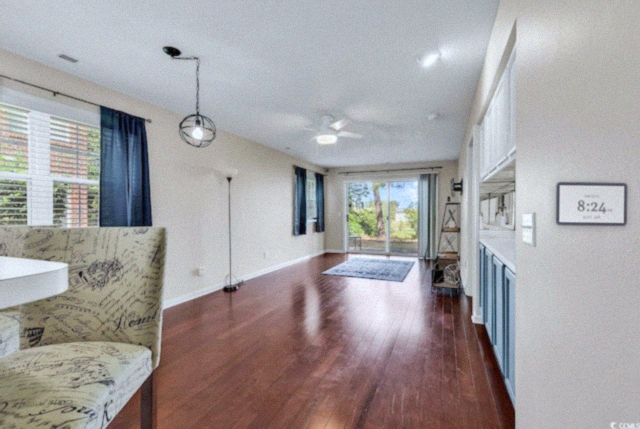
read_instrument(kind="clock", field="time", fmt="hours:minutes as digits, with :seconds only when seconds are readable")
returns 8:24
